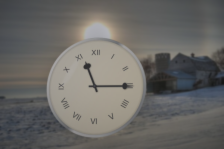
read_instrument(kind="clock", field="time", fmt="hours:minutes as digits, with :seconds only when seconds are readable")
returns 11:15
